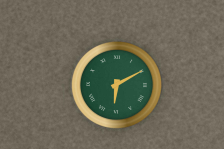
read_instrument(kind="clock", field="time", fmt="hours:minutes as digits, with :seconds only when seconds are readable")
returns 6:10
